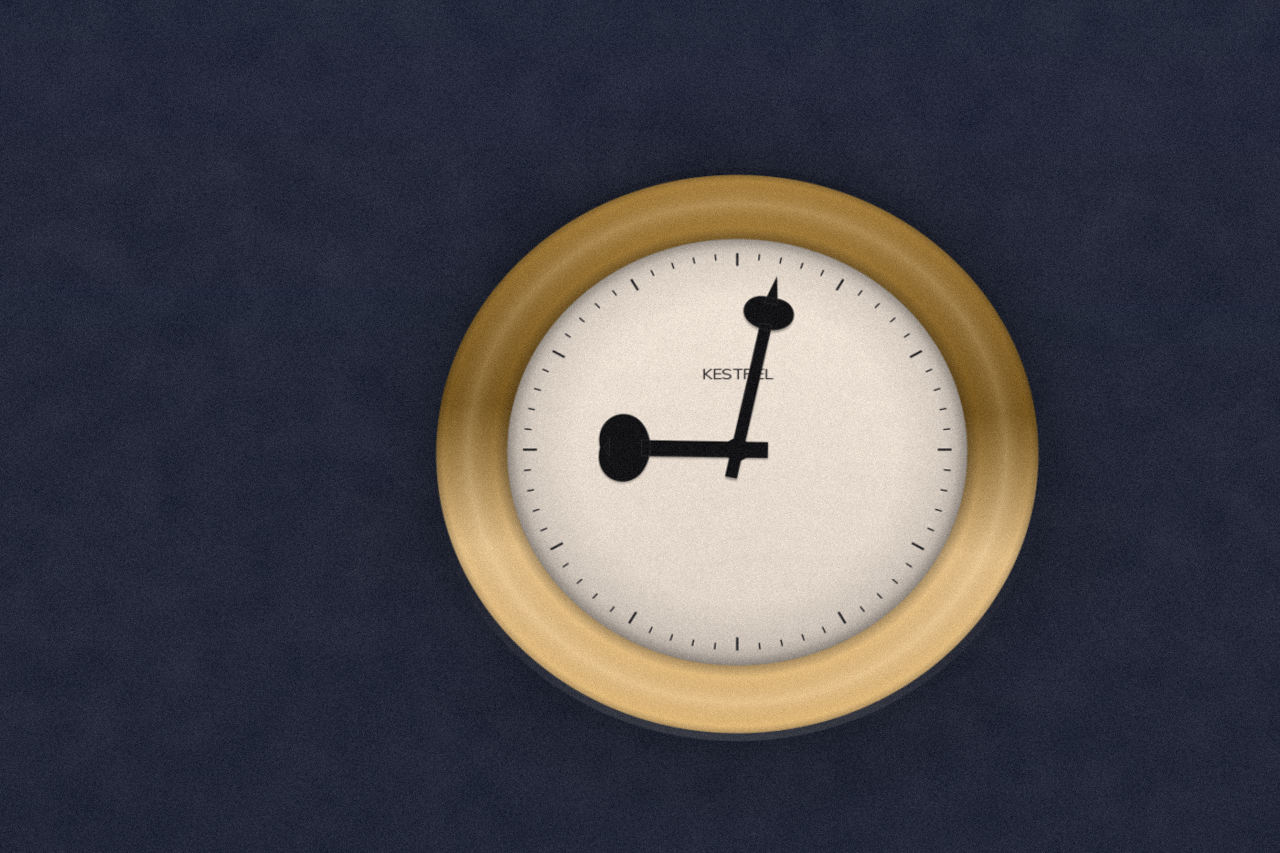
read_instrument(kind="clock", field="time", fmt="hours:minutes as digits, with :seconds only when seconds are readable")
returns 9:02
